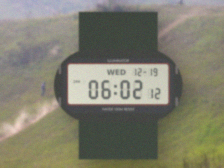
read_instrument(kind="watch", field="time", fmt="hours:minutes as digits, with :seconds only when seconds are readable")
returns 6:02:12
